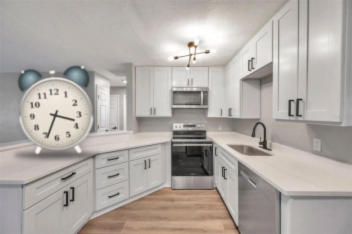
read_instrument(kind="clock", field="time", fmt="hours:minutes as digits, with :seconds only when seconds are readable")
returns 3:34
